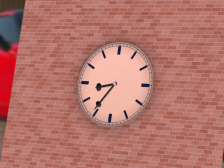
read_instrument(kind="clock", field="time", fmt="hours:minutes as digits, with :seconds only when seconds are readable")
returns 8:36
